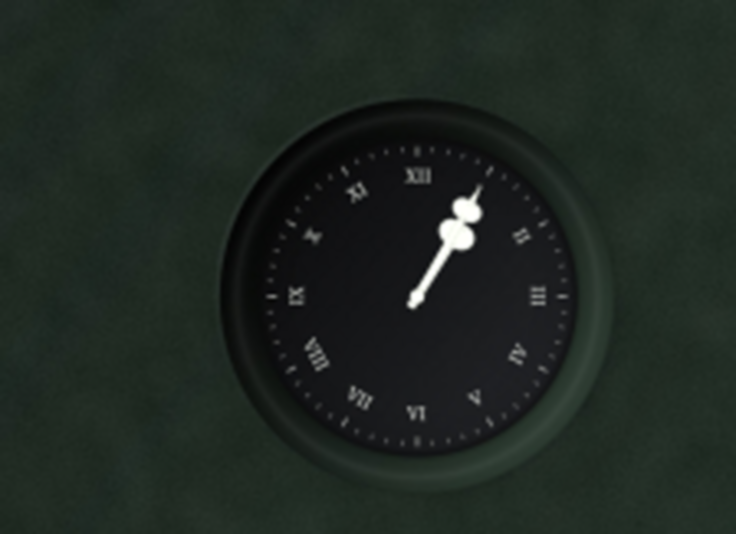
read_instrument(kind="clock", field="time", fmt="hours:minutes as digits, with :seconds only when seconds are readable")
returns 1:05
